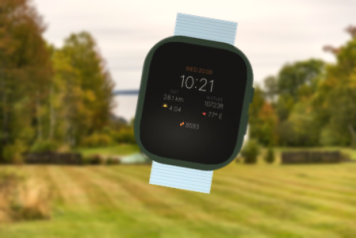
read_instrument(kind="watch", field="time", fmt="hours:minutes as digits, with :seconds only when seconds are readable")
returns 10:21
